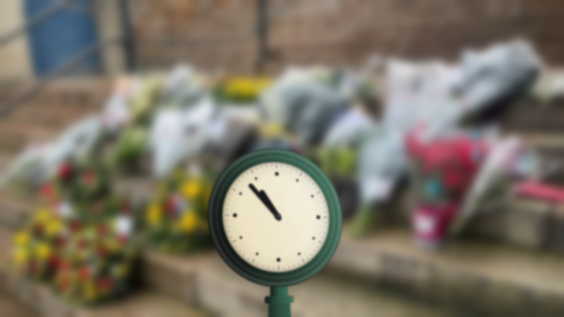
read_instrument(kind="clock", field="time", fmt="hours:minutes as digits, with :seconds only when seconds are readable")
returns 10:53
